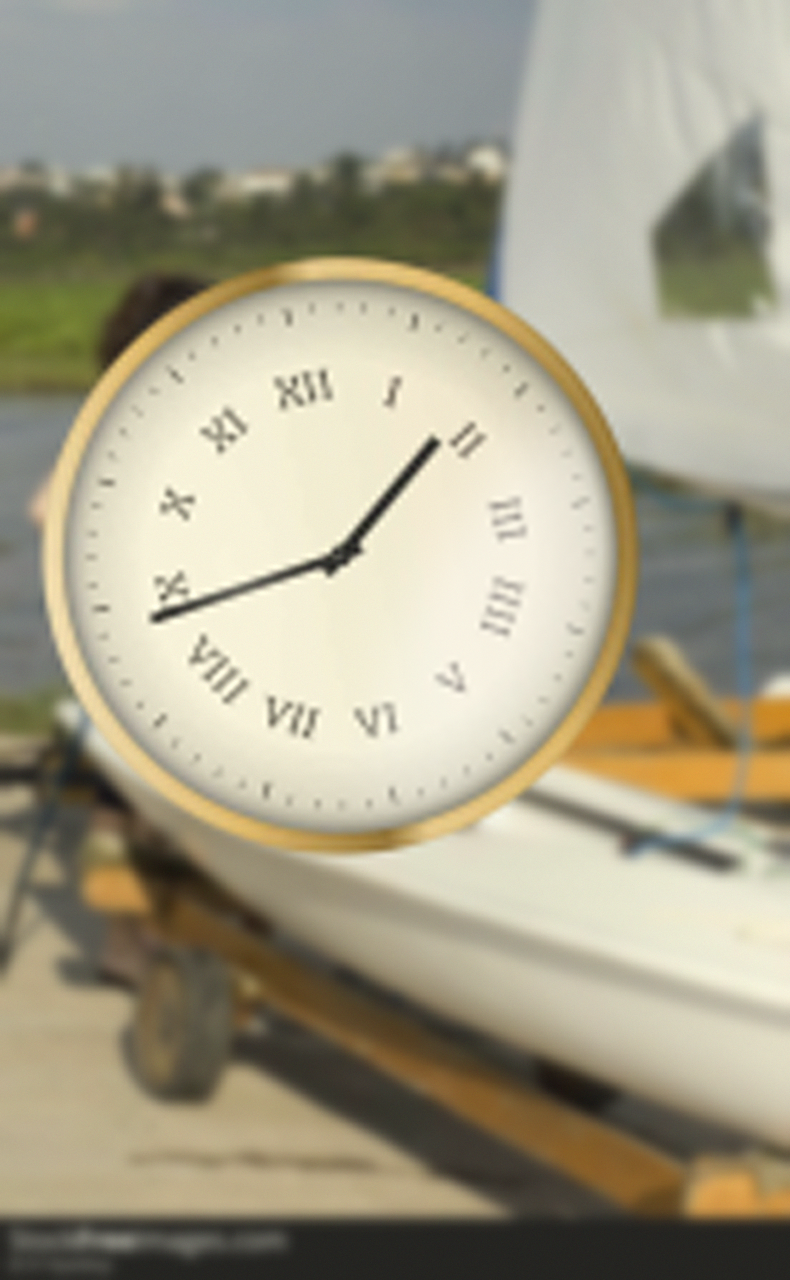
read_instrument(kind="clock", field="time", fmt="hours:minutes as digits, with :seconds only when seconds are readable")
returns 1:44
